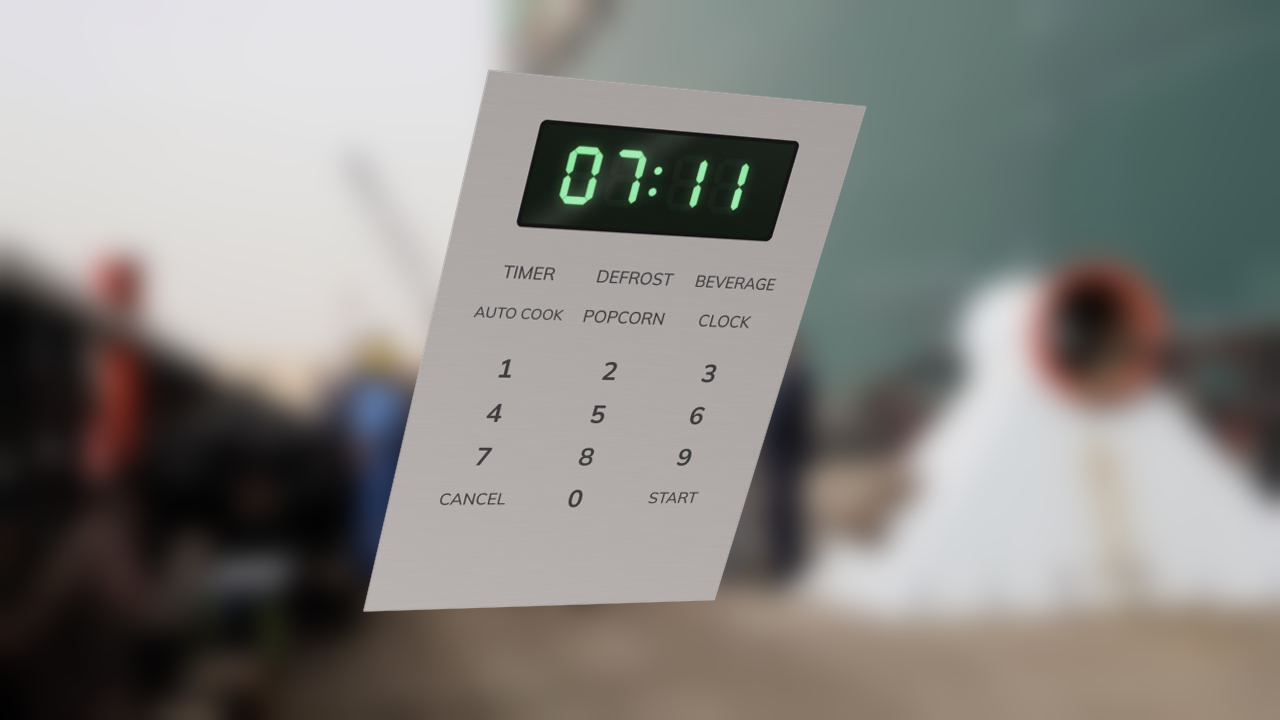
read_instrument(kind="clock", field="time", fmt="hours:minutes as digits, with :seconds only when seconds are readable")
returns 7:11
